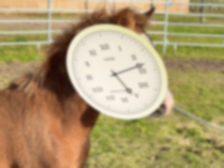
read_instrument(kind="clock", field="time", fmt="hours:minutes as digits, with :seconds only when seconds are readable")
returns 5:13
